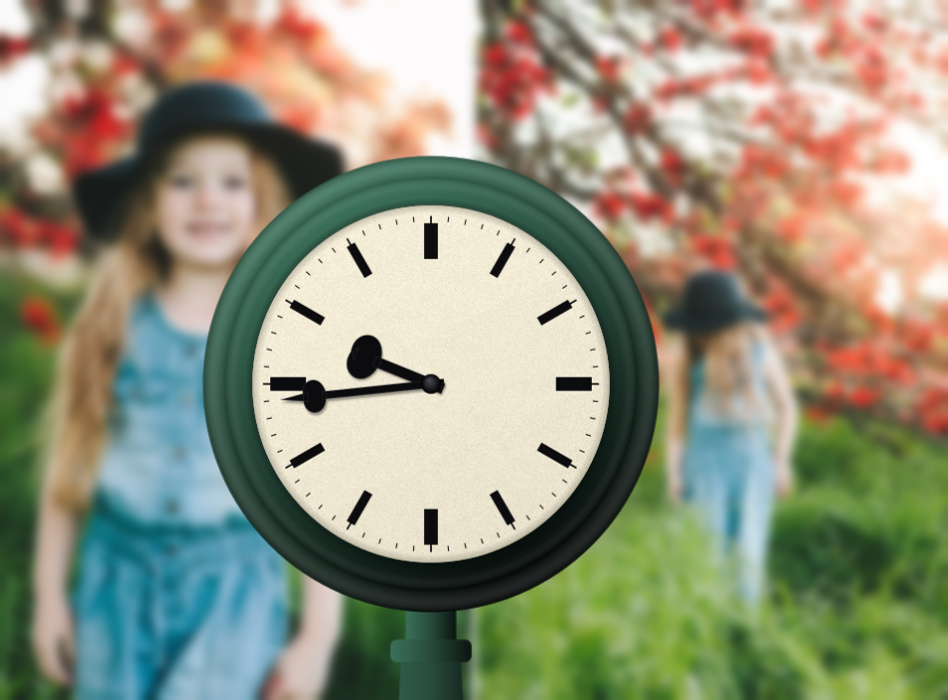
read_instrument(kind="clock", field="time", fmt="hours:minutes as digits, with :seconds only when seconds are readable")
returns 9:44
